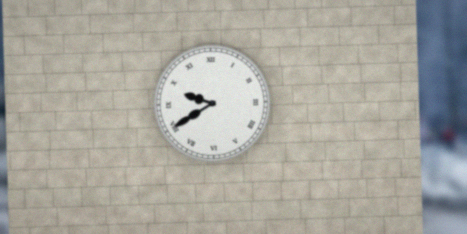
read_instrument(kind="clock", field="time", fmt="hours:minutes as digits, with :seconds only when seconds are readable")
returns 9:40
